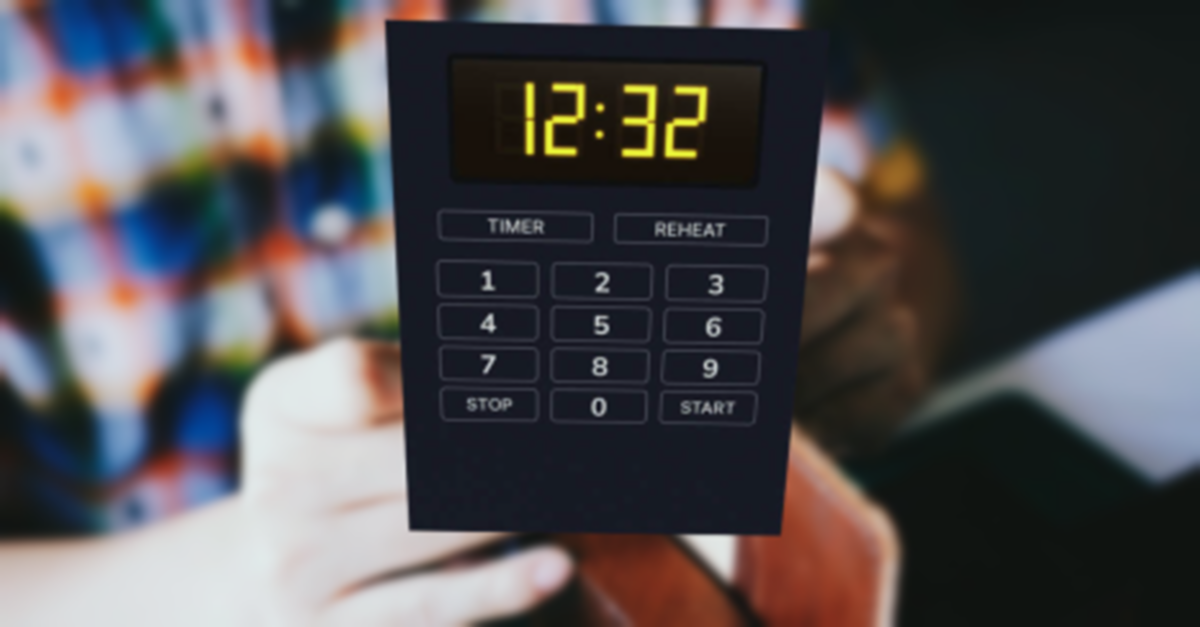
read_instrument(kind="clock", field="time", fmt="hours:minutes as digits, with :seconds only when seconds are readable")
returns 12:32
